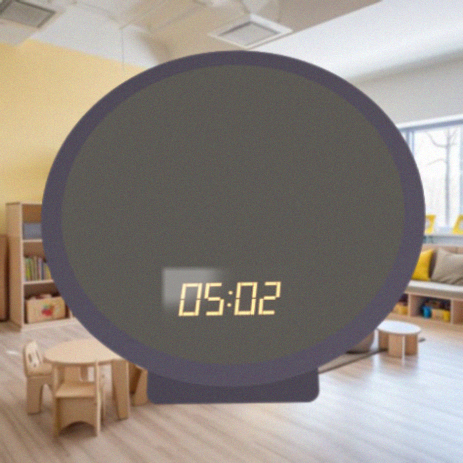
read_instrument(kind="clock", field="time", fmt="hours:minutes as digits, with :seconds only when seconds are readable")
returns 5:02
